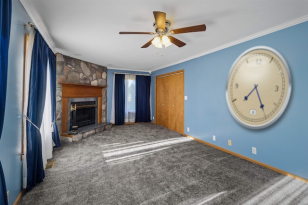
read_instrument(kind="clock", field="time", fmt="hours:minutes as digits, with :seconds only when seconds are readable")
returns 7:25
